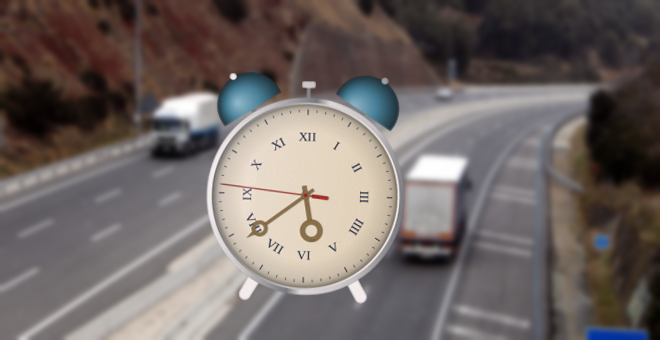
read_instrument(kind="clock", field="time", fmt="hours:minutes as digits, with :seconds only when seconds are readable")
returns 5:38:46
